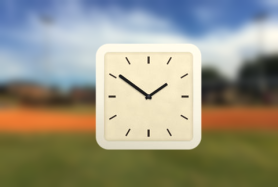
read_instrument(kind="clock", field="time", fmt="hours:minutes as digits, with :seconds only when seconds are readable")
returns 1:51
